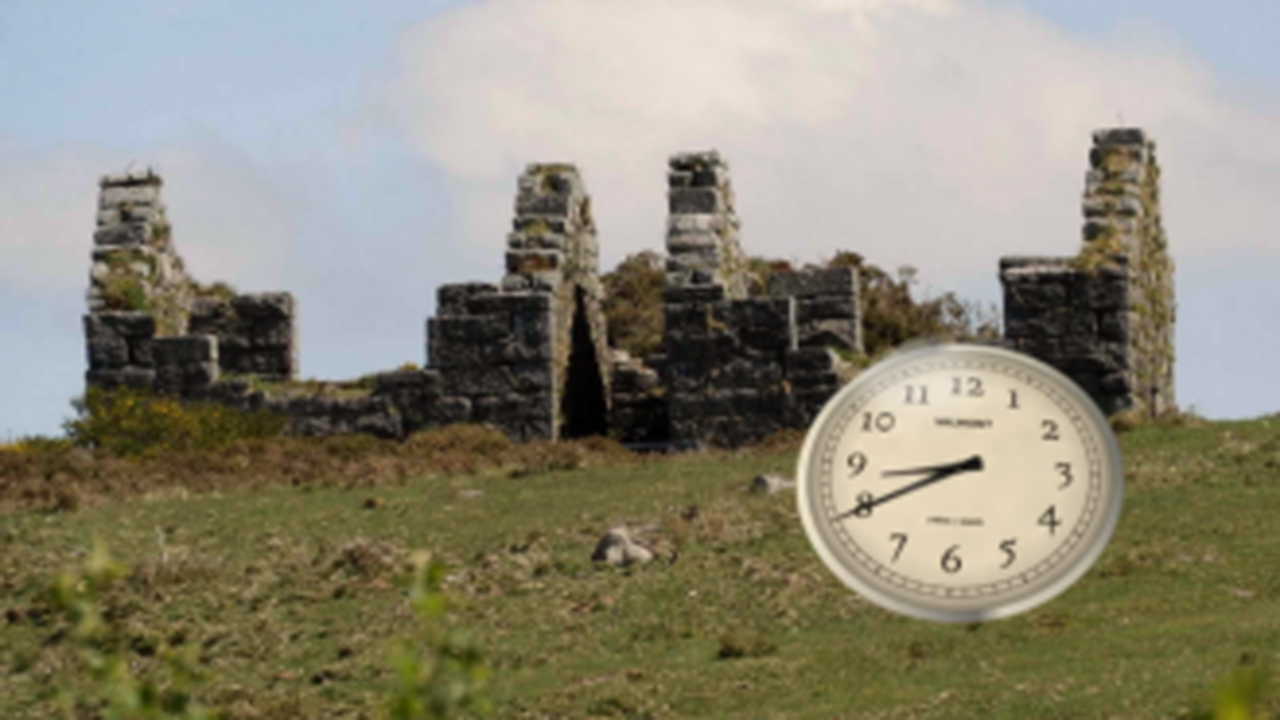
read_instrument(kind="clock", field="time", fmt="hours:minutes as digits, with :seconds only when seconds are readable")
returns 8:40
